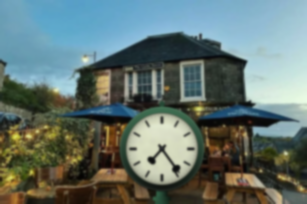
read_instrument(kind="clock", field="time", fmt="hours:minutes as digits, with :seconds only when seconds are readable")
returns 7:24
